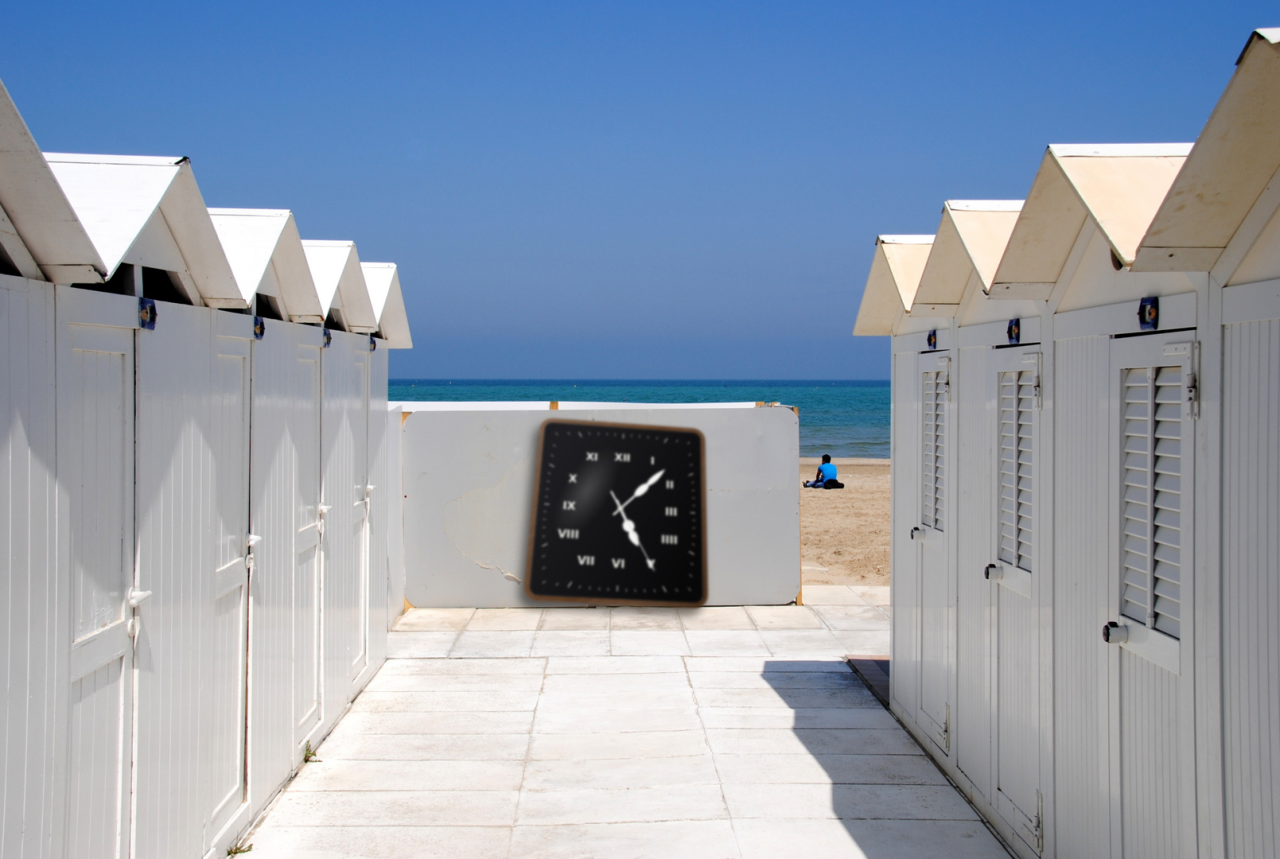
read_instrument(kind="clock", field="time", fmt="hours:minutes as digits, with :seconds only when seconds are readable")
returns 5:07:25
